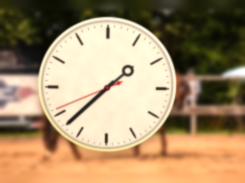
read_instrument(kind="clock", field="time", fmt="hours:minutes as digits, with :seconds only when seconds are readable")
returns 1:37:41
